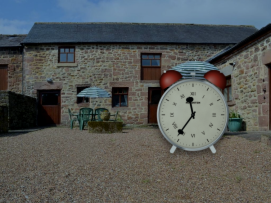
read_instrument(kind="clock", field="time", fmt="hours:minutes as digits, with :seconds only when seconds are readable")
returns 11:36
